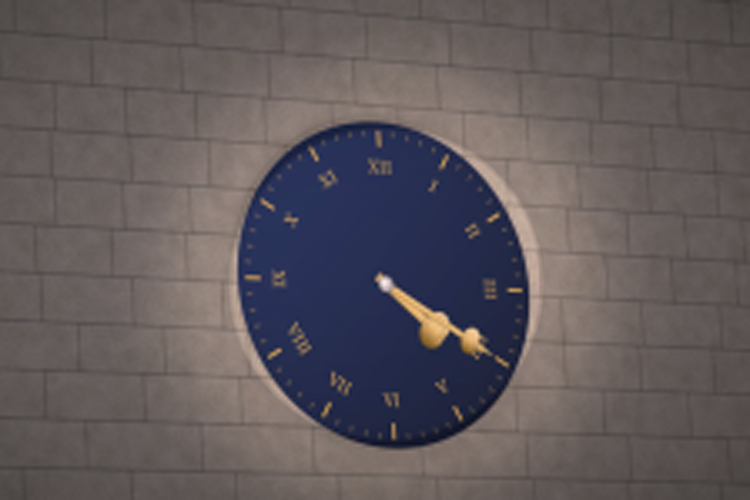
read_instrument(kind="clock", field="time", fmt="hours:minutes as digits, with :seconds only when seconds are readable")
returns 4:20
